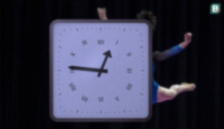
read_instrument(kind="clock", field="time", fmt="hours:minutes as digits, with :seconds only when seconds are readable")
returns 12:46
